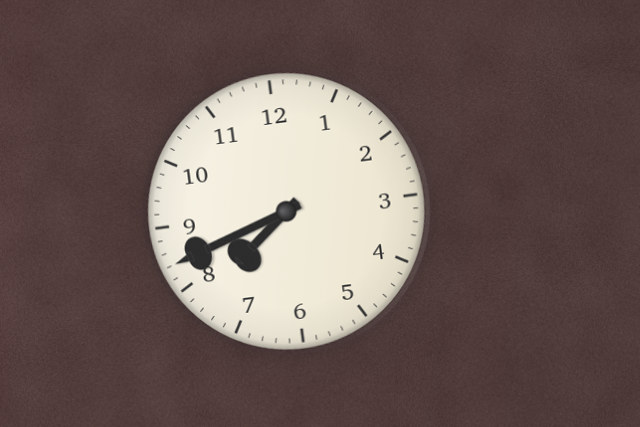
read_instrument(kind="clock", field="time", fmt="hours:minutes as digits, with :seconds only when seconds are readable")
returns 7:42
